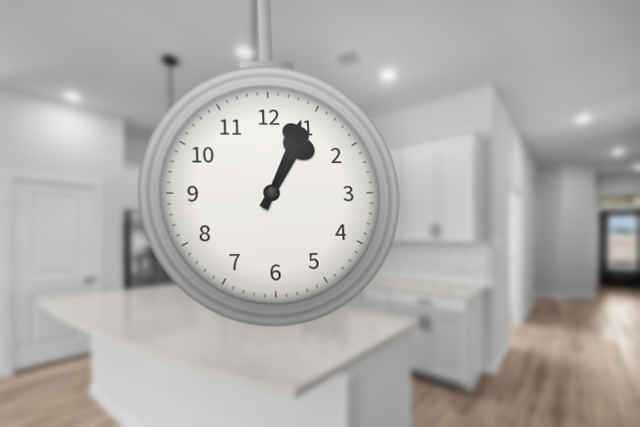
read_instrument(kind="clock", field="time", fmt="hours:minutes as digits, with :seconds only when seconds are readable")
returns 1:04
